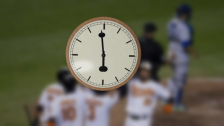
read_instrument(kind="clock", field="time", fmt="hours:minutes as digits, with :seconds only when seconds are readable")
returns 5:59
